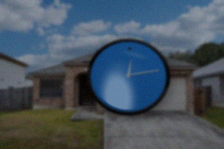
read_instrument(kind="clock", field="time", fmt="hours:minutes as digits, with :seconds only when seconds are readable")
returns 12:13
